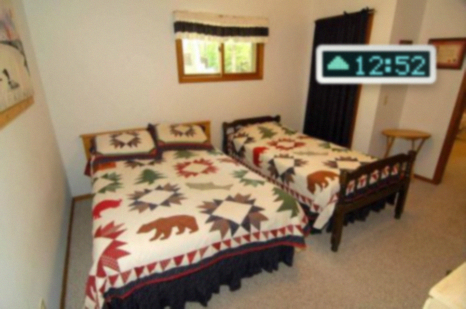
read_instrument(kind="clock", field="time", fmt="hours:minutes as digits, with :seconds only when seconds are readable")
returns 12:52
